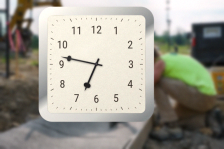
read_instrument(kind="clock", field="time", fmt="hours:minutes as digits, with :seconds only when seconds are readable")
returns 6:47
